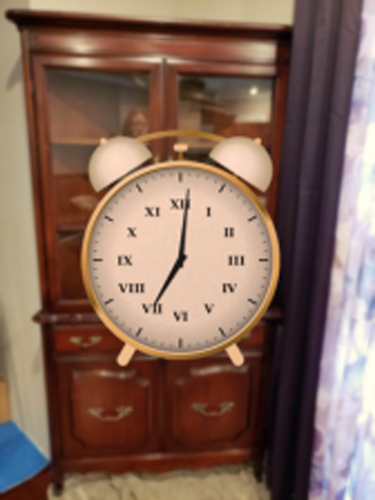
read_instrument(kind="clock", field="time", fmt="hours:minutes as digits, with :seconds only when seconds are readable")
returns 7:01
